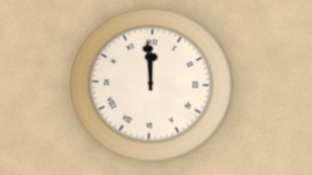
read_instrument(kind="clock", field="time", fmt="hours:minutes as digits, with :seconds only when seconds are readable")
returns 11:59
